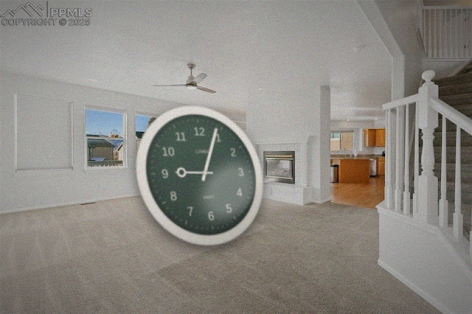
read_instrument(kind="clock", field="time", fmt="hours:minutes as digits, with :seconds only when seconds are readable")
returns 9:04
